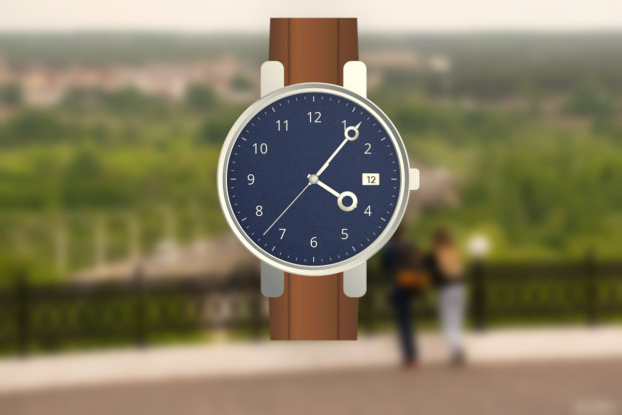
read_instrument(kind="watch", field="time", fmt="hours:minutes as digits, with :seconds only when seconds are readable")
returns 4:06:37
